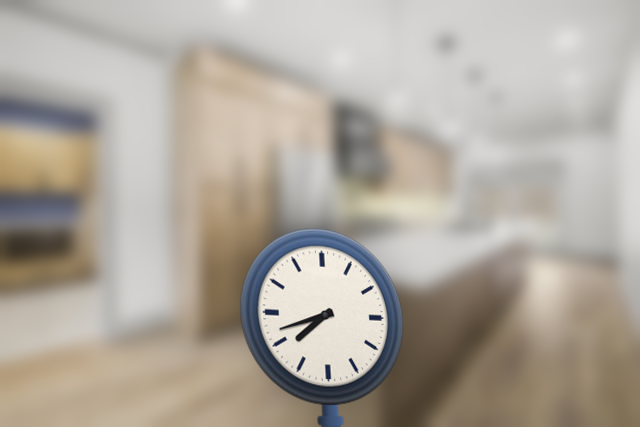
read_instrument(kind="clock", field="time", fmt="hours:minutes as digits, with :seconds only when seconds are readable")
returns 7:42
